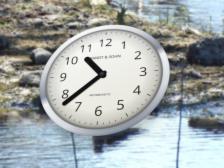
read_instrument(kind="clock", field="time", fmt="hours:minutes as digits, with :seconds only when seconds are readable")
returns 10:38
